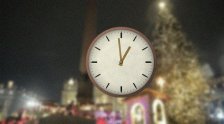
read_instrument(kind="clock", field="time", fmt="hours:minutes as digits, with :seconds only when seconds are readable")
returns 12:59
